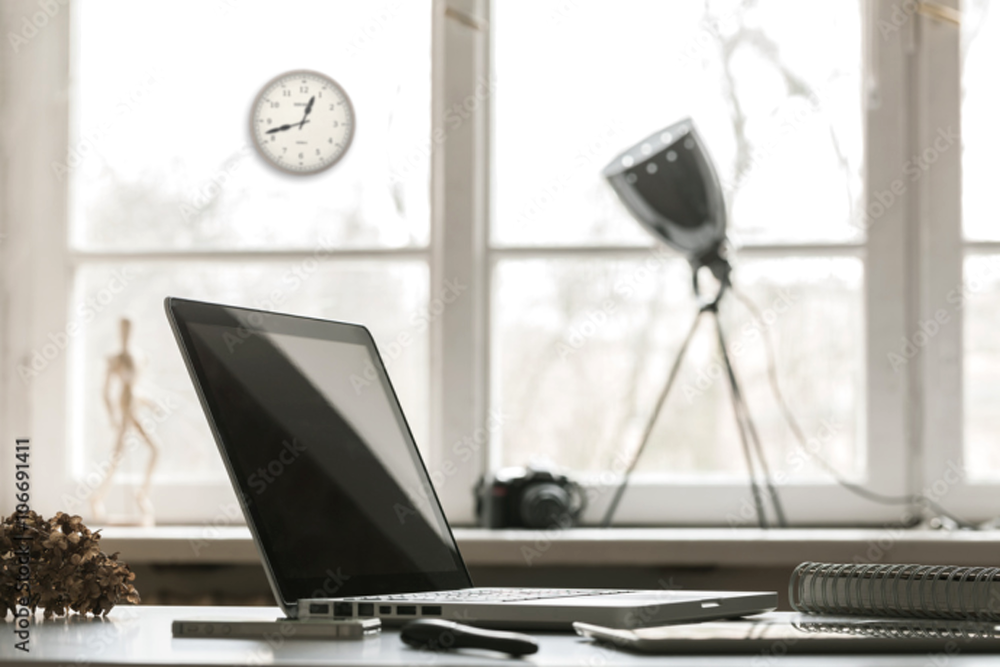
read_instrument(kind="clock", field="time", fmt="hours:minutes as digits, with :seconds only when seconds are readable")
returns 12:42
